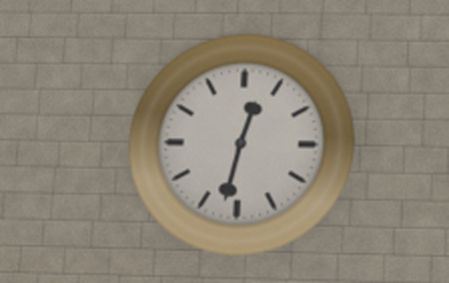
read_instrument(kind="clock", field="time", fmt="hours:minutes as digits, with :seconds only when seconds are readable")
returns 12:32
